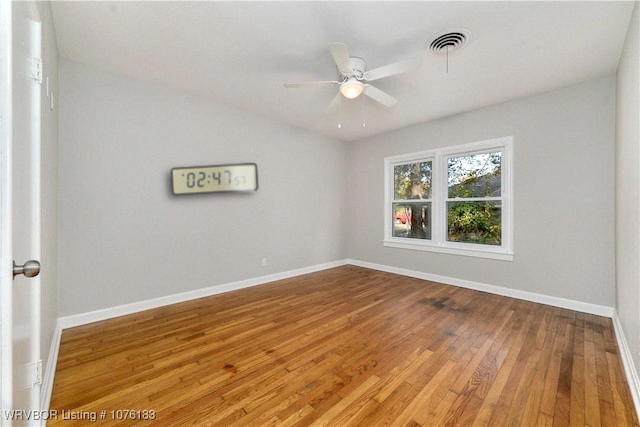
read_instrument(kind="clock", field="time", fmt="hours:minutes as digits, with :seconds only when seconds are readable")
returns 2:47
